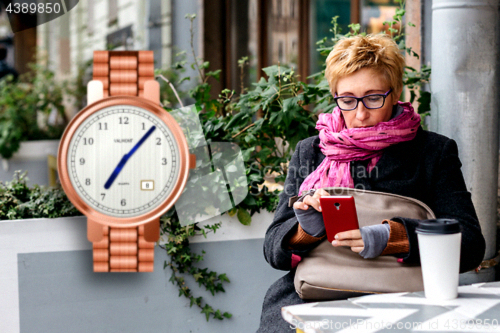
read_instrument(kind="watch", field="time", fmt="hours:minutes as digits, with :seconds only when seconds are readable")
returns 7:07
